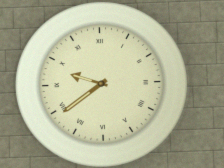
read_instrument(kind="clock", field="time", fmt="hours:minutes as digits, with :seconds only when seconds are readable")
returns 9:39
